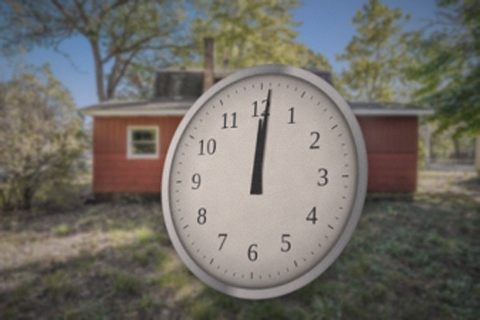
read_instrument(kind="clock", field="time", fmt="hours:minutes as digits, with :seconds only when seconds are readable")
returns 12:01
